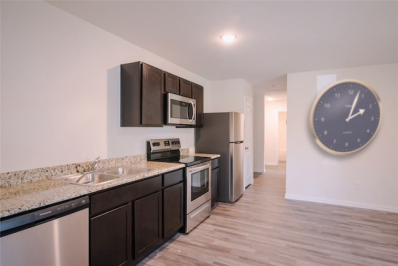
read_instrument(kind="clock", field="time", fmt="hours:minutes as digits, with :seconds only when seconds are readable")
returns 2:03
